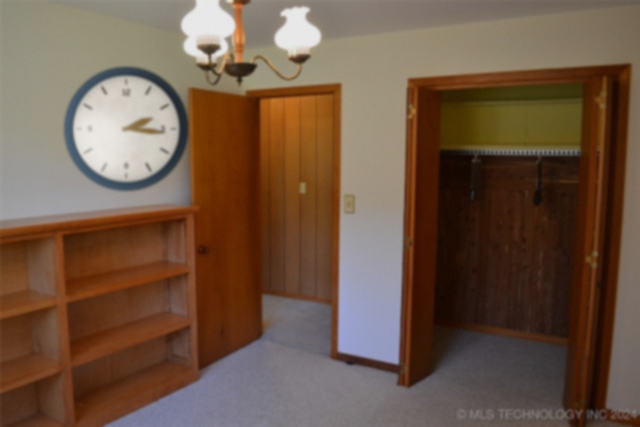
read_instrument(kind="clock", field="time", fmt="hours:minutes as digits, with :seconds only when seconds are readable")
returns 2:16
